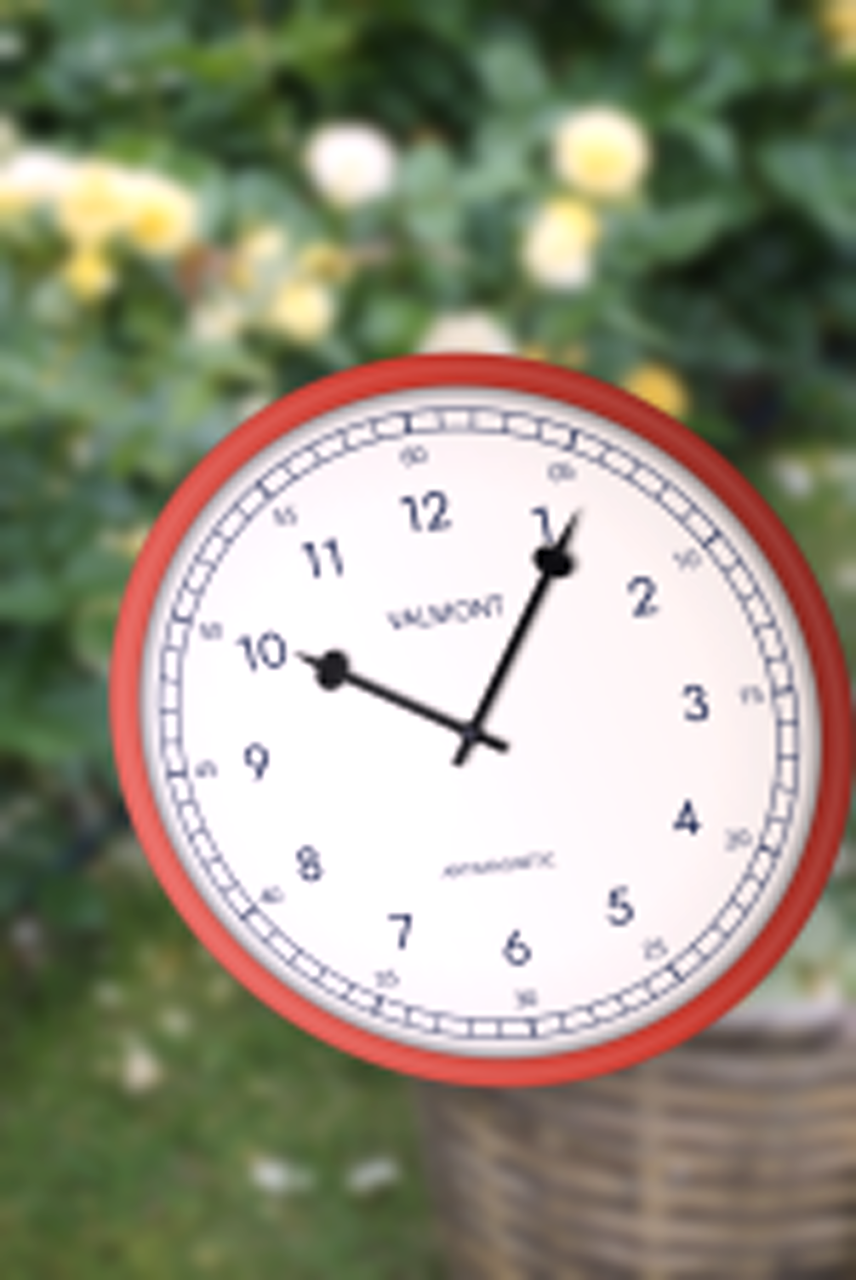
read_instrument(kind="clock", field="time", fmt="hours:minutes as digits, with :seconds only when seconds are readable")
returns 10:06
